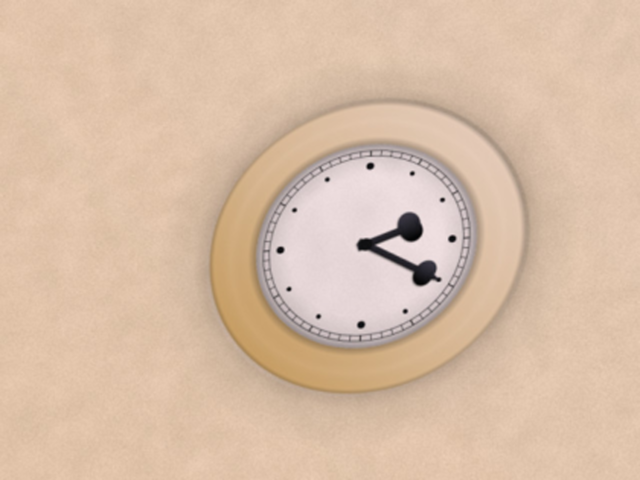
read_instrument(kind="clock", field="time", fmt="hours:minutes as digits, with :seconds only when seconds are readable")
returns 2:20
